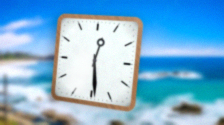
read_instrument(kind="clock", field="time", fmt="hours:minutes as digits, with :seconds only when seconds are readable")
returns 12:29
